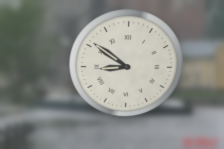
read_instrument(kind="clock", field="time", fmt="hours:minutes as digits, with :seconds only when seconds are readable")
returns 8:51
